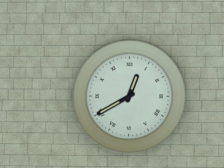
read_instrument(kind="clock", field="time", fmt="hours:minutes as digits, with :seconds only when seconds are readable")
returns 12:40
